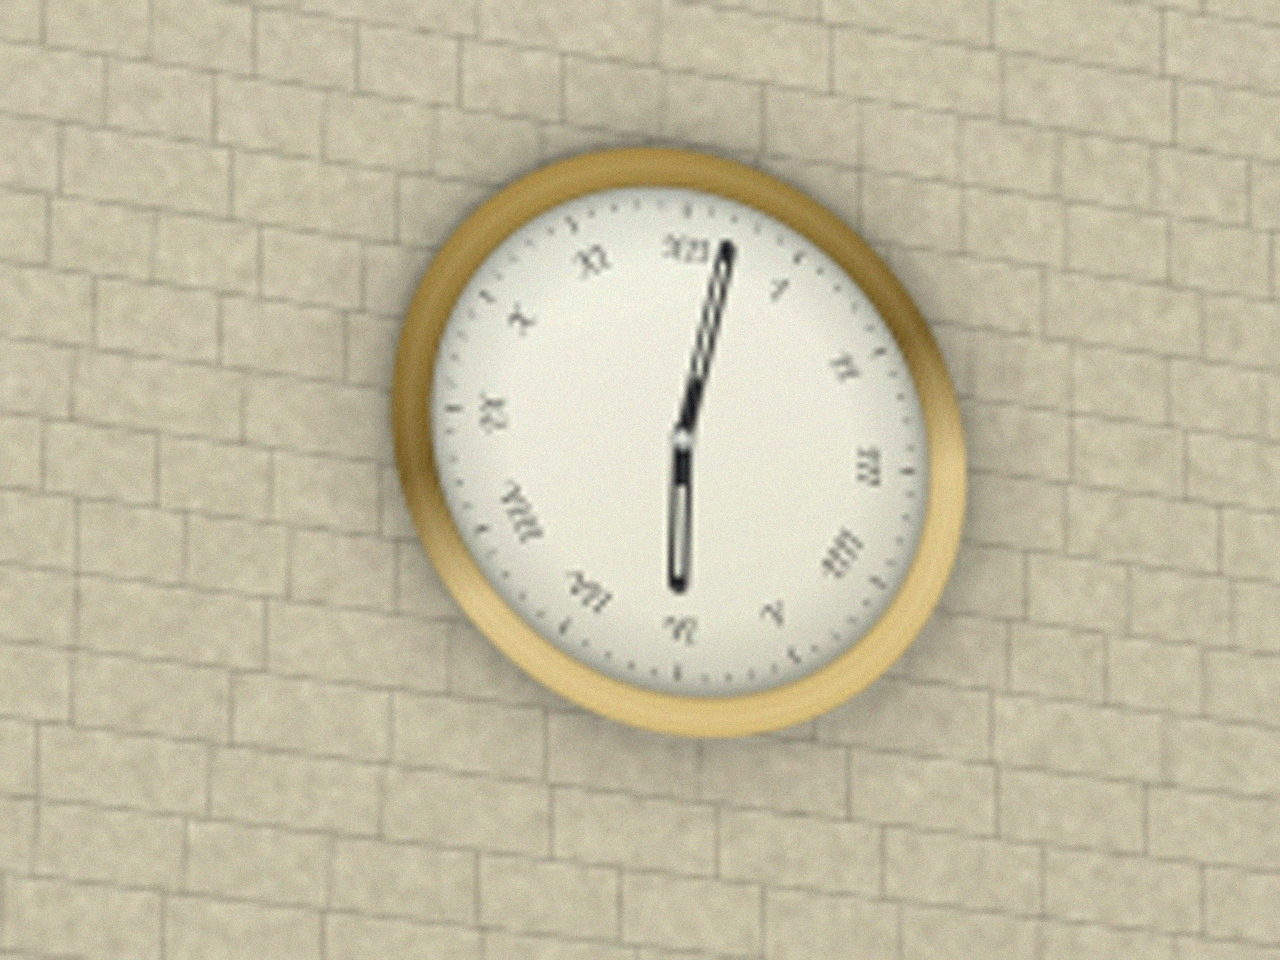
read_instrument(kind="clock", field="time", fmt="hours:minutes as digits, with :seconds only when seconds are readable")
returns 6:02
